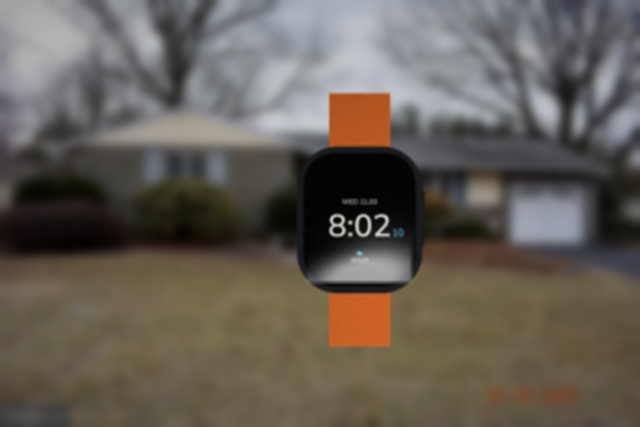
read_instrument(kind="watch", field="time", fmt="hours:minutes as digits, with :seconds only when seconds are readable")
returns 8:02
